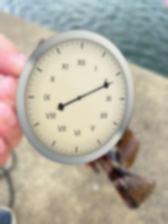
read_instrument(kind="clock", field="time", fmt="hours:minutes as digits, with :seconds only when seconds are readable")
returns 8:11
